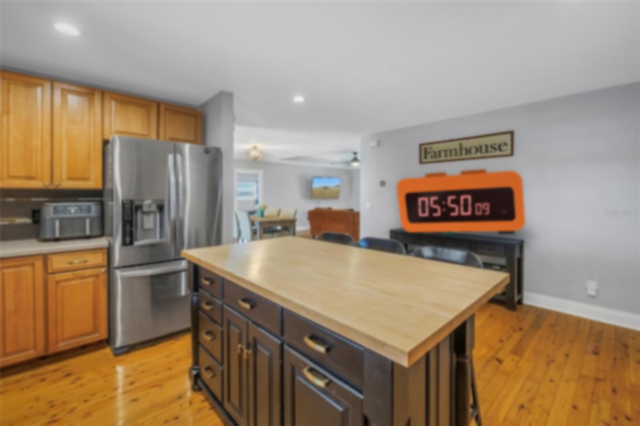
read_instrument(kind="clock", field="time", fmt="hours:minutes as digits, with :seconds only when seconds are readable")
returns 5:50
